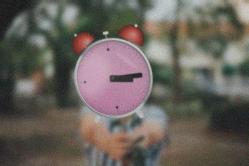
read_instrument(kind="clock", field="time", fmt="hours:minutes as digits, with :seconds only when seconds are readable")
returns 3:15
